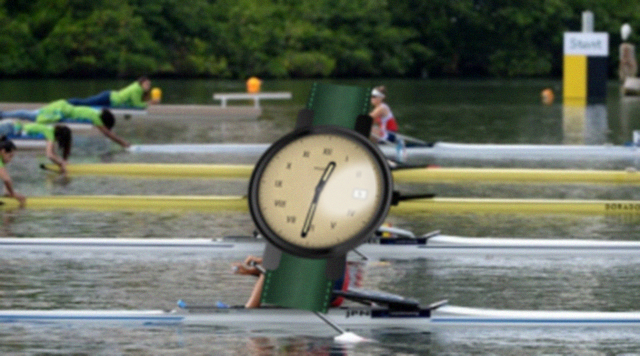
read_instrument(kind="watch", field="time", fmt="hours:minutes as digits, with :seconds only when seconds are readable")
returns 12:31
